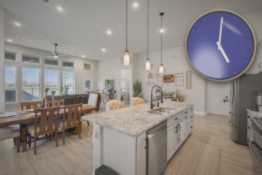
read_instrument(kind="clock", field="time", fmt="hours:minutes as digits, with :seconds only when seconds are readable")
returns 5:01
